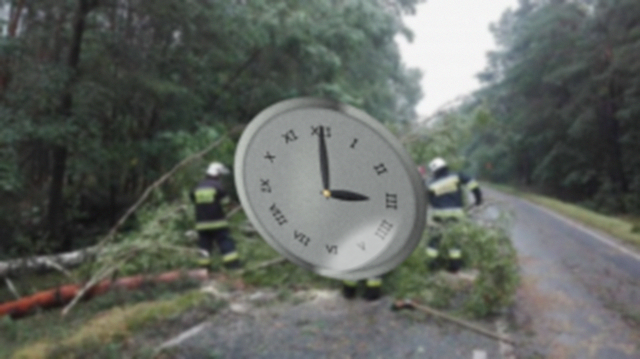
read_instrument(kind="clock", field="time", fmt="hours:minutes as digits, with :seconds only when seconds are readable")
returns 3:00
